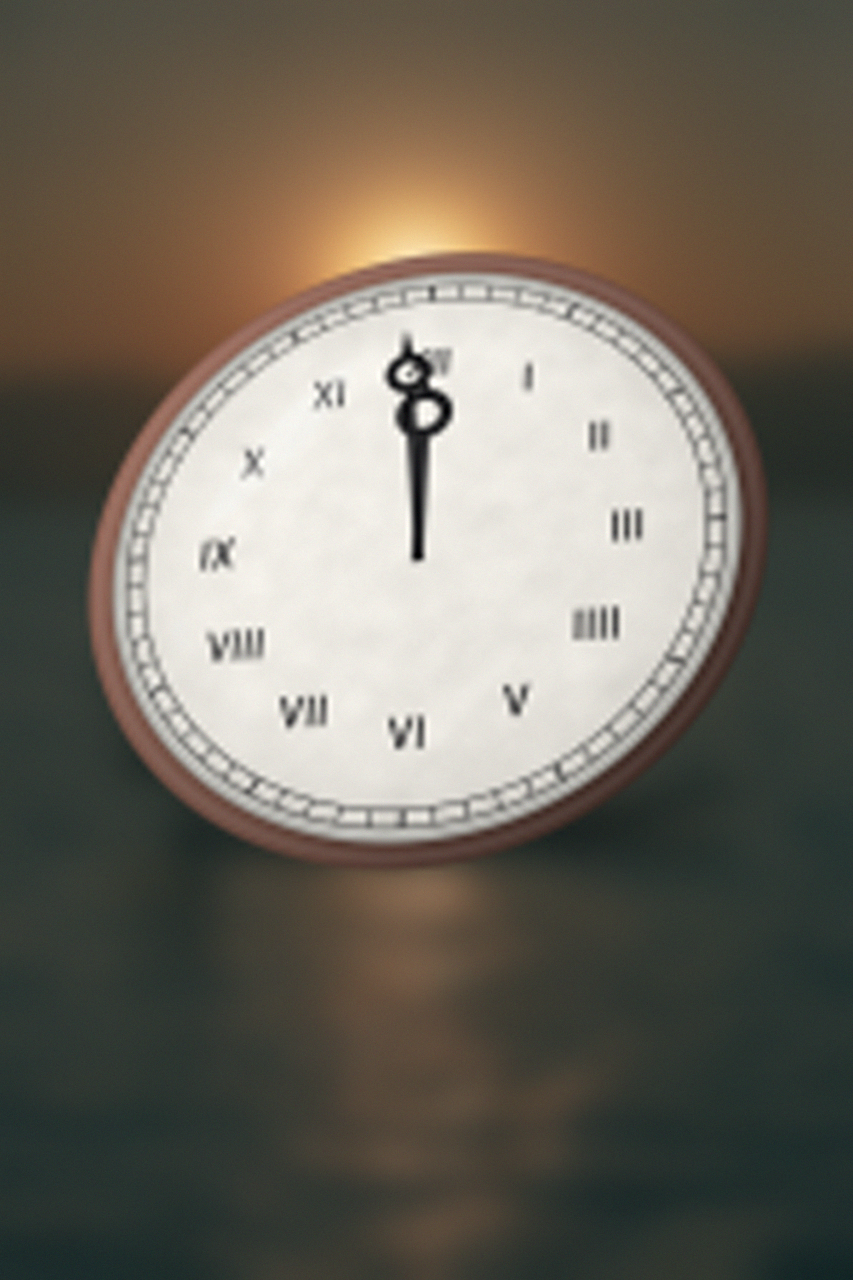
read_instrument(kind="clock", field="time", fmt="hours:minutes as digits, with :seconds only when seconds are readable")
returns 11:59
